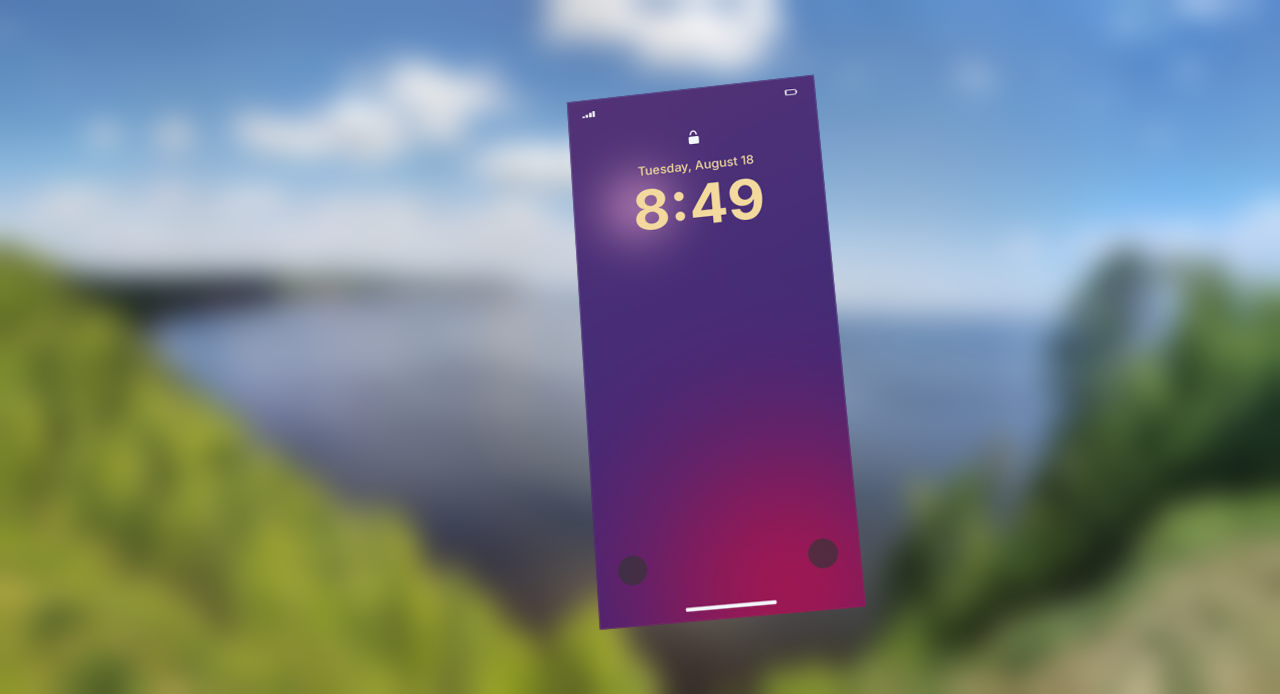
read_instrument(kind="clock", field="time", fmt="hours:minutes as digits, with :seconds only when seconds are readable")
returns 8:49
